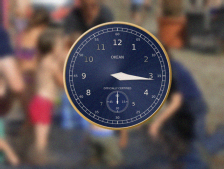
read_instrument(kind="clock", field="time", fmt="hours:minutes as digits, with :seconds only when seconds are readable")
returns 3:16
